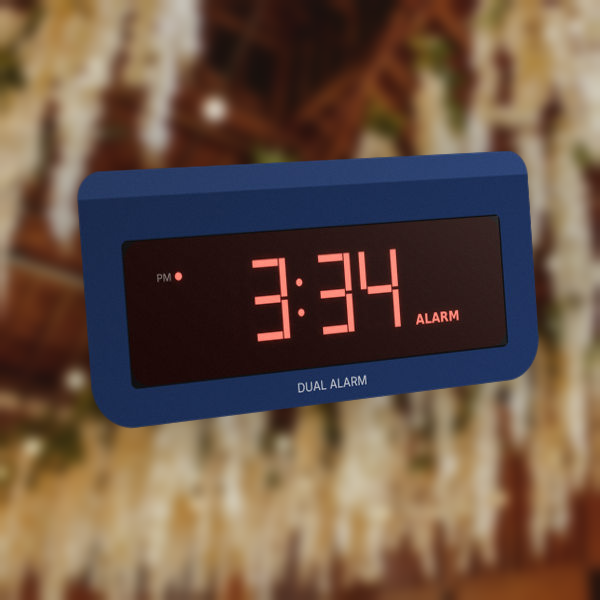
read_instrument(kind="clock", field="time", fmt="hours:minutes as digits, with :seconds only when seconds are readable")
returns 3:34
